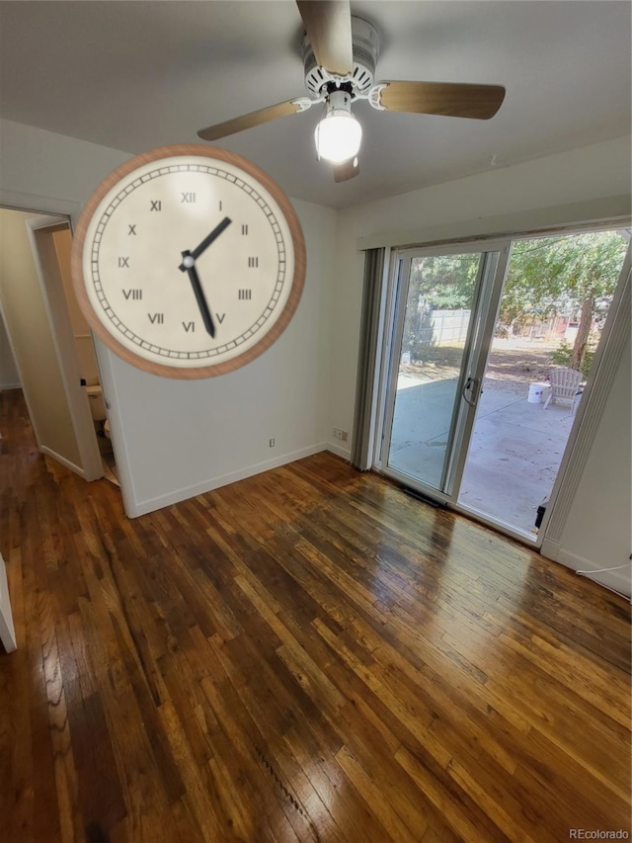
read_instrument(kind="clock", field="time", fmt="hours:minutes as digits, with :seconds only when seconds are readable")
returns 1:27
